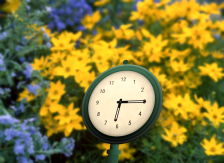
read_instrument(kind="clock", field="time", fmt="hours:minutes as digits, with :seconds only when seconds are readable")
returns 6:15
